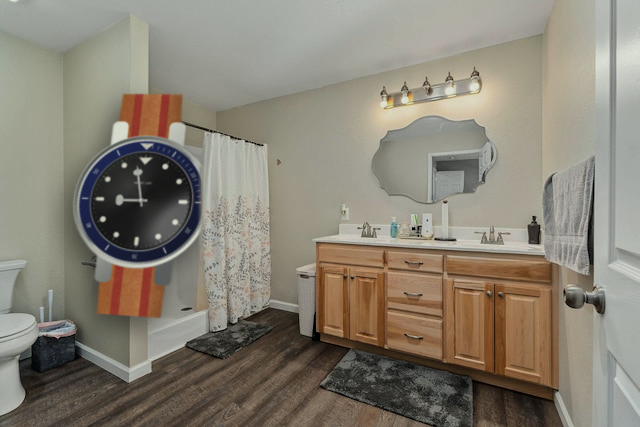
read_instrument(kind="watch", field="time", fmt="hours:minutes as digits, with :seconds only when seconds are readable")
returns 8:58
